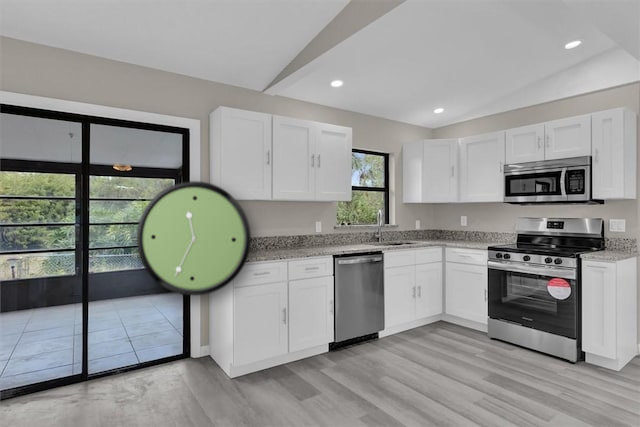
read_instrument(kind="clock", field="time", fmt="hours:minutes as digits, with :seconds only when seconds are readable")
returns 11:34
